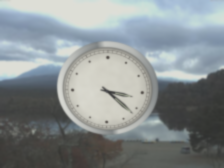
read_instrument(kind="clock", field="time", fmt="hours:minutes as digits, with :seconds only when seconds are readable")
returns 3:22
